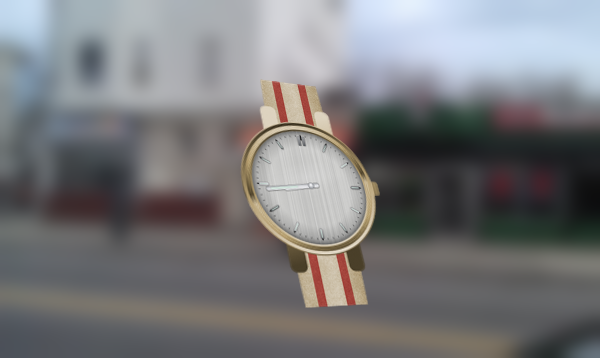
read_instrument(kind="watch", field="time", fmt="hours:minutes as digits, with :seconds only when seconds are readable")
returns 8:44
